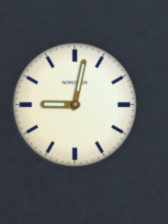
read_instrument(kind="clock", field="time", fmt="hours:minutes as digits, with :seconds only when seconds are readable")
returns 9:02
